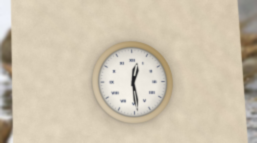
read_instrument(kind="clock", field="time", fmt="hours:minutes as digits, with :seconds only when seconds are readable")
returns 12:29
